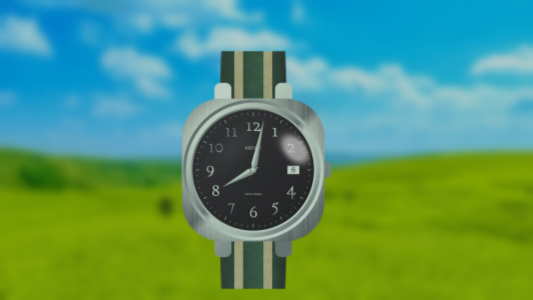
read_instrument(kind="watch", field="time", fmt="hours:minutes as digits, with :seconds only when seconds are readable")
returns 8:02
